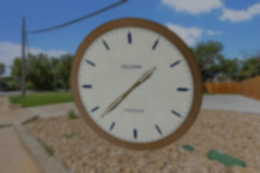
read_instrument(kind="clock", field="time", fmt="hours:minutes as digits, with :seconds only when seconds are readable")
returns 1:38
